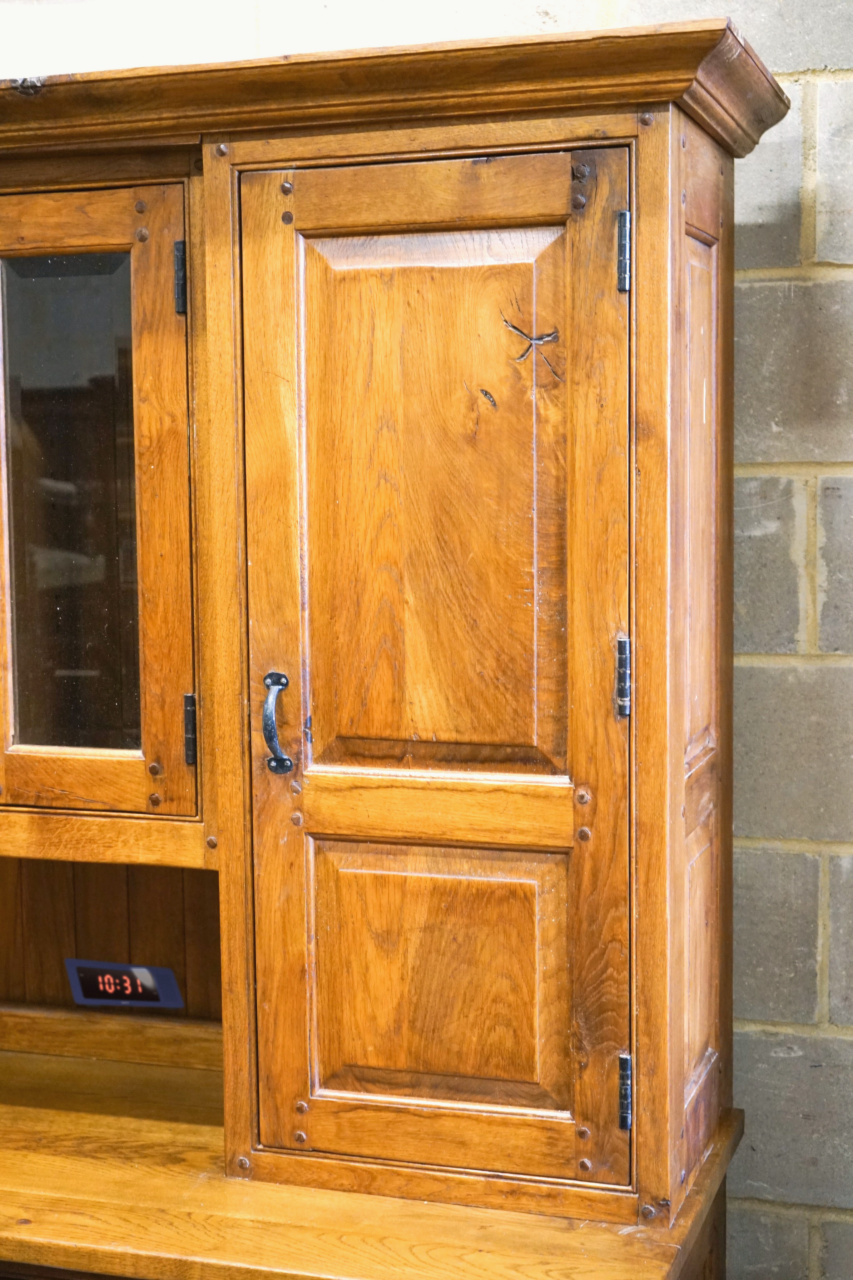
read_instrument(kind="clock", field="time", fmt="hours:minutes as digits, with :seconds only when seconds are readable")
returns 10:31
